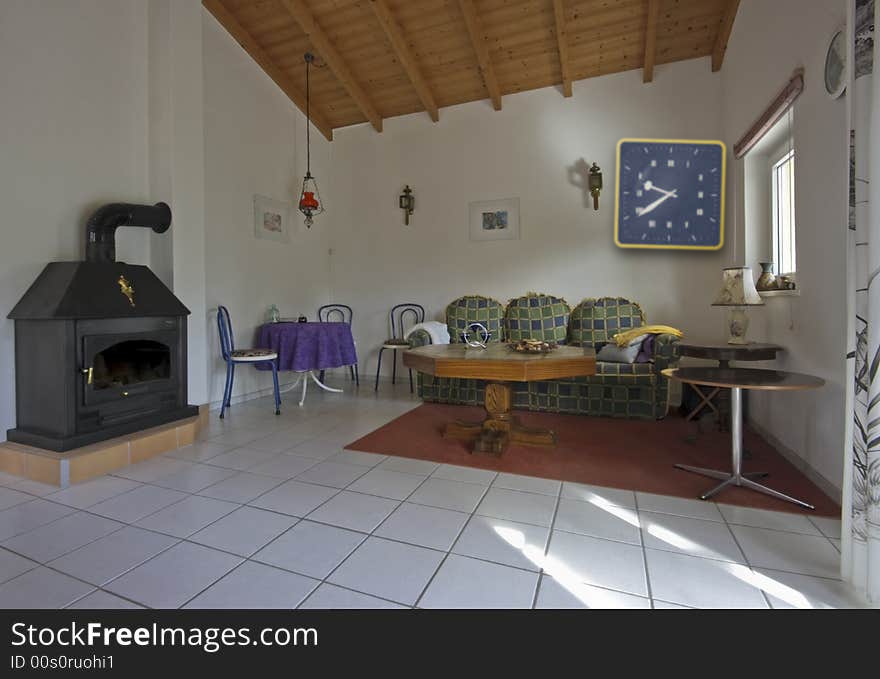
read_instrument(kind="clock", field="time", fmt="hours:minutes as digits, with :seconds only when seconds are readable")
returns 9:39
